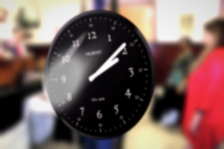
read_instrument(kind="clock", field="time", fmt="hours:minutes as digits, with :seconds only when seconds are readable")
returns 2:09
